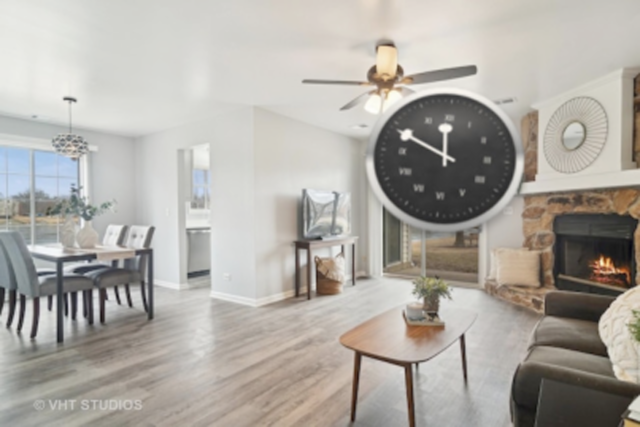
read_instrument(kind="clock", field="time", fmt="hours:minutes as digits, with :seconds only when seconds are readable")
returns 11:49
